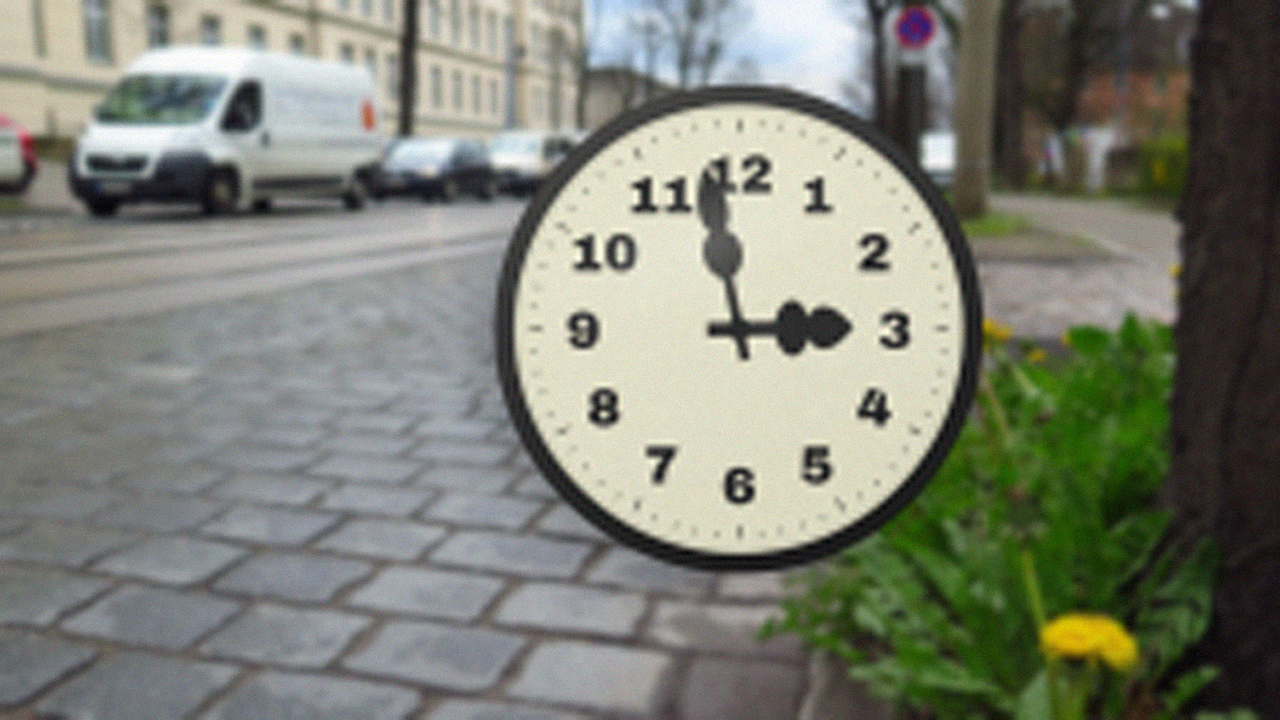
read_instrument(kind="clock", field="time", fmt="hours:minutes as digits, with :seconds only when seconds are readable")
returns 2:58
